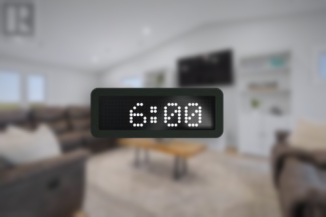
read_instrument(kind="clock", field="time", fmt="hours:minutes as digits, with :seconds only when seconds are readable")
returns 6:00
